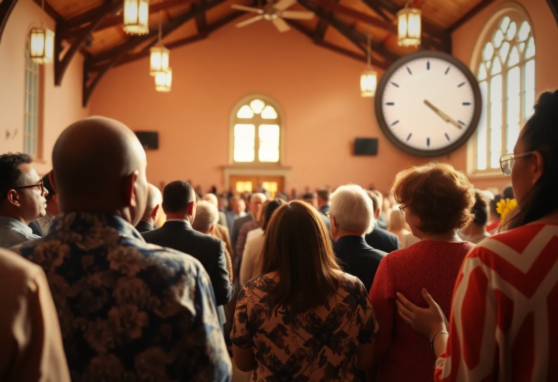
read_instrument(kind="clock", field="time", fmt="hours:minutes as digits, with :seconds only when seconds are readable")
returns 4:21
